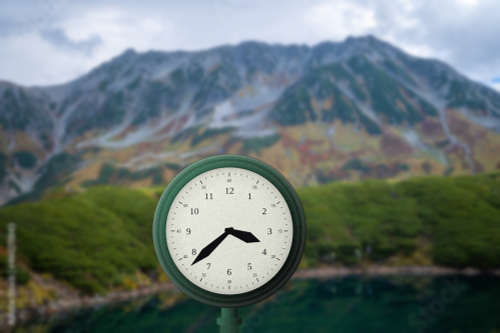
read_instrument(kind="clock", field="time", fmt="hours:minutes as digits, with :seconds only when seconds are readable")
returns 3:38
